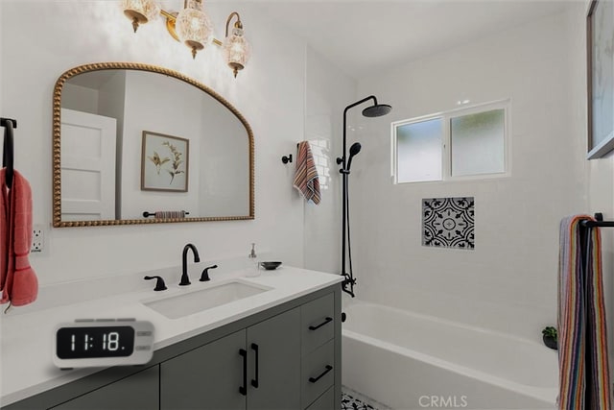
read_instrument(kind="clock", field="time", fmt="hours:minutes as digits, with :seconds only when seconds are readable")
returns 11:18
